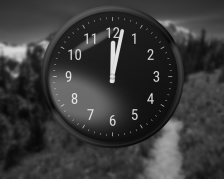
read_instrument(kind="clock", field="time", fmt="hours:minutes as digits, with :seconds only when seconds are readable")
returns 12:02
